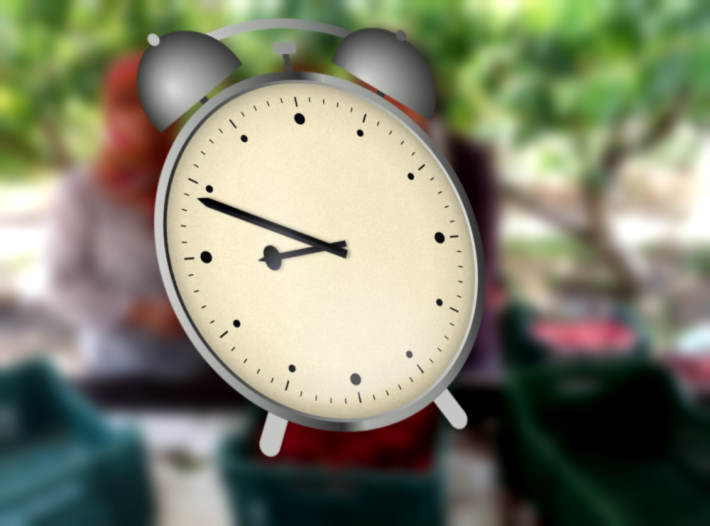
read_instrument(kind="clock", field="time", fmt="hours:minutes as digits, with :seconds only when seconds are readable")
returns 8:49
